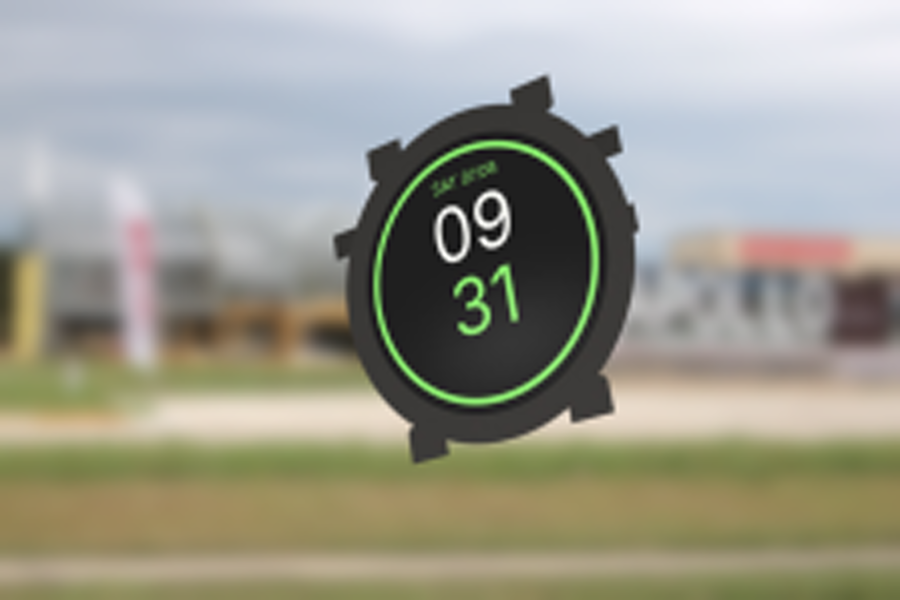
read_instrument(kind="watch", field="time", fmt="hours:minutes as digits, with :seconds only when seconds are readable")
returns 9:31
